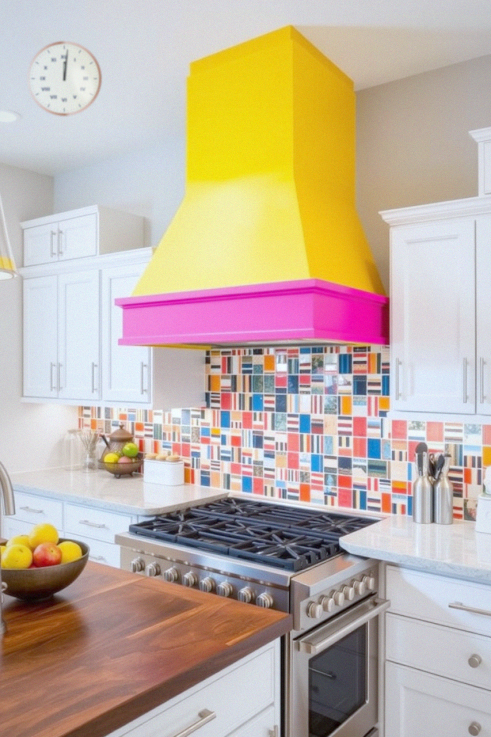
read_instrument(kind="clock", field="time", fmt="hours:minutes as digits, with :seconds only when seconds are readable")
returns 12:01
